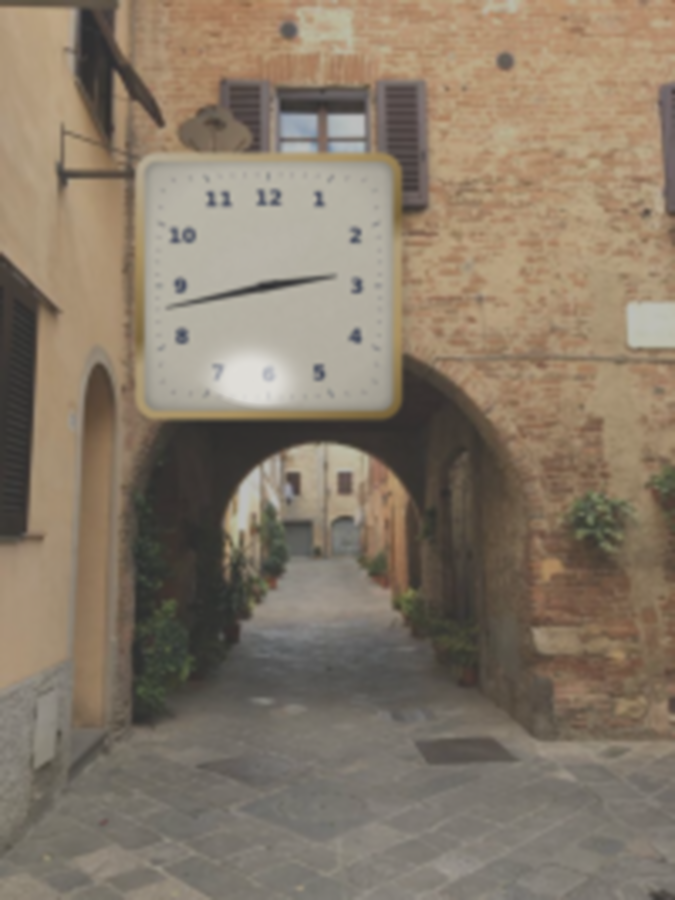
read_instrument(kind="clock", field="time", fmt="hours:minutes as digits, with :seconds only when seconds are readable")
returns 2:43
